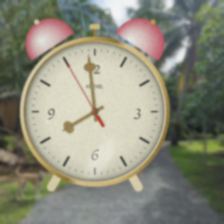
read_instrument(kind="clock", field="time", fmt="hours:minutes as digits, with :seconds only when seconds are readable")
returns 7:58:55
